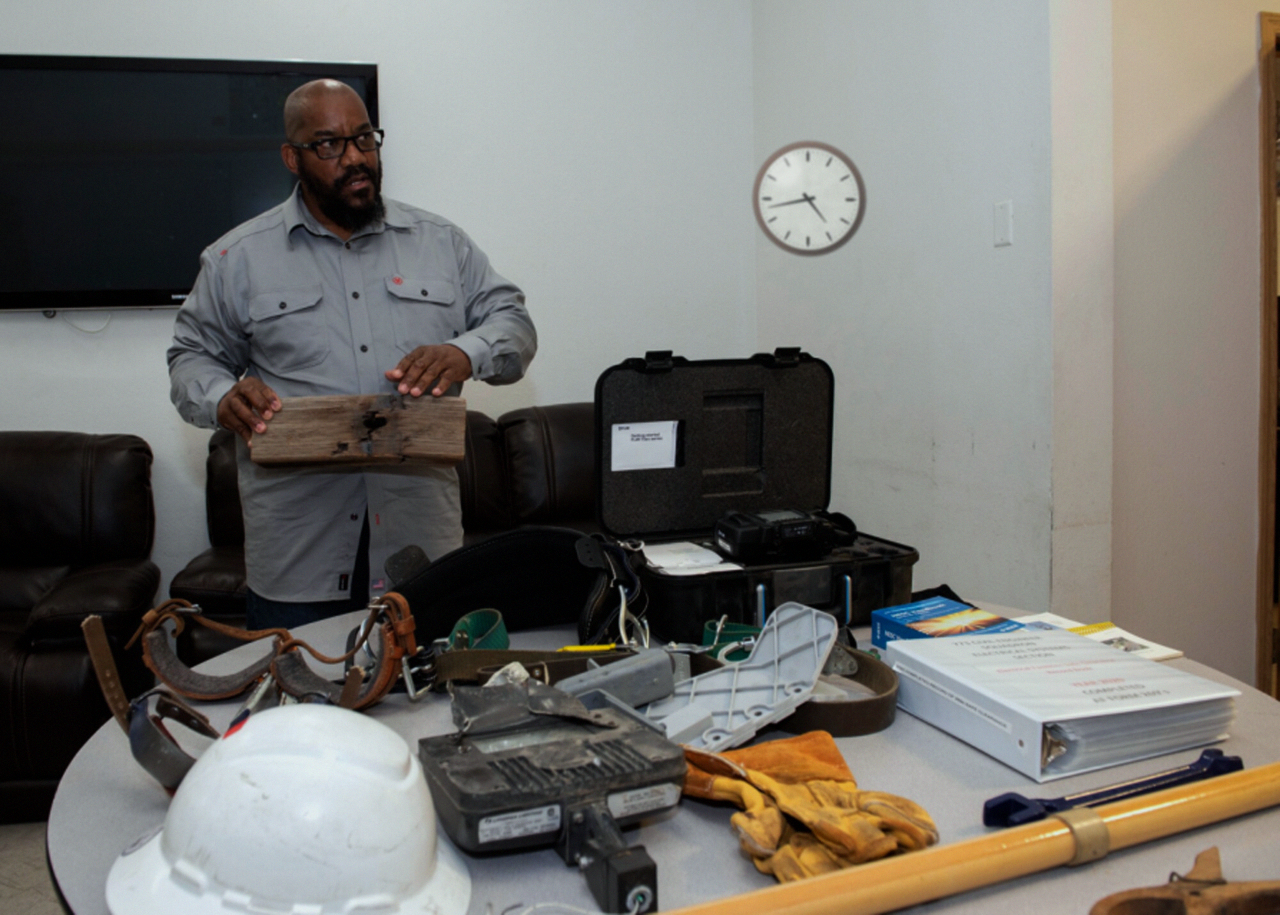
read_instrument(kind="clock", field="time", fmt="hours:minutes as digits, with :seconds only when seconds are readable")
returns 4:43
